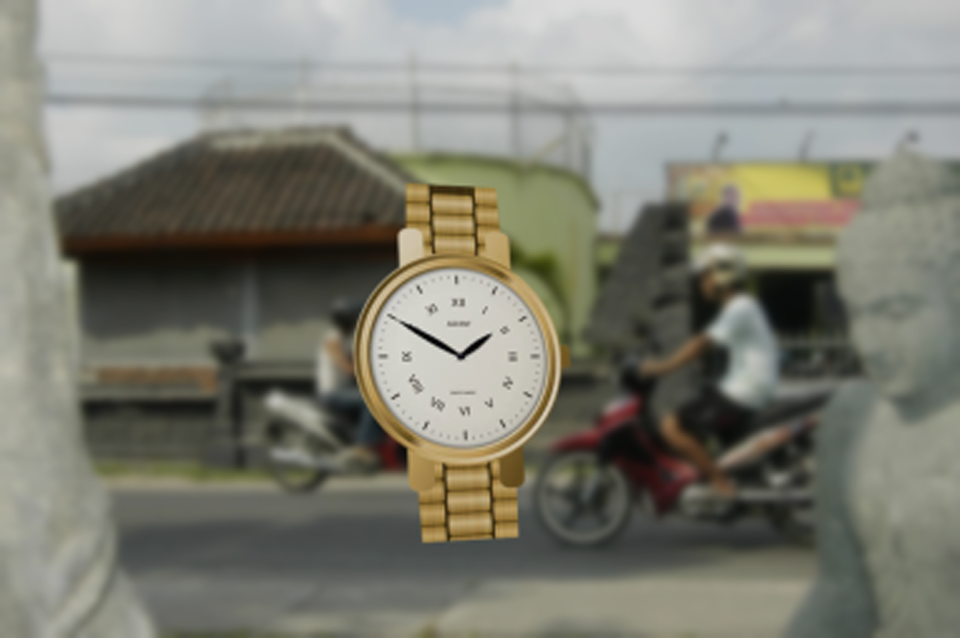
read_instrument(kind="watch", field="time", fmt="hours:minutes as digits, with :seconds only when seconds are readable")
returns 1:50
